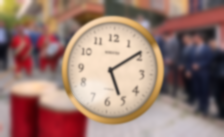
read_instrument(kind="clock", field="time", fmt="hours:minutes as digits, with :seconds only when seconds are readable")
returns 5:09
